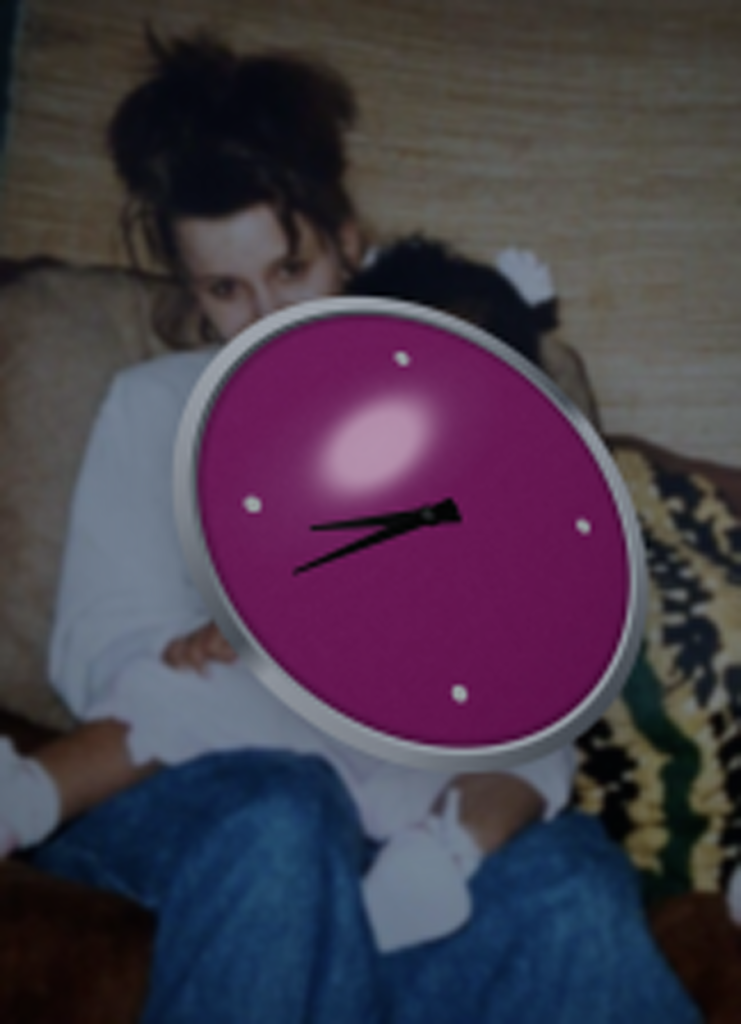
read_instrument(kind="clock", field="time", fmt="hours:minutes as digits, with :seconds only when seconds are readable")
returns 8:41
